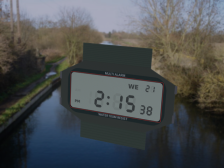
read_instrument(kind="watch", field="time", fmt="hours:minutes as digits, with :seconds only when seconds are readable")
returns 2:15:38
